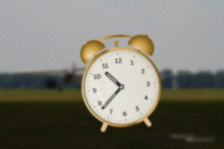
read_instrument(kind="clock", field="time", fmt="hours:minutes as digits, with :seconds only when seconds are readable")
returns 10:38
